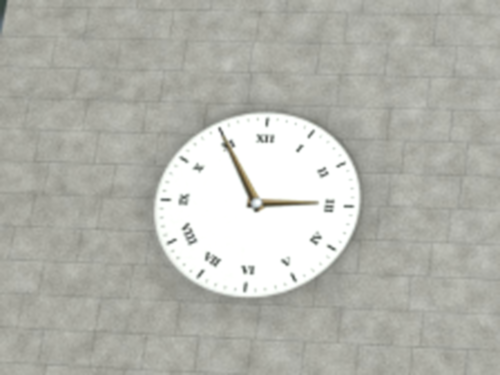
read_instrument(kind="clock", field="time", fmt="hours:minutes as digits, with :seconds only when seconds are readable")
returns 2:55
